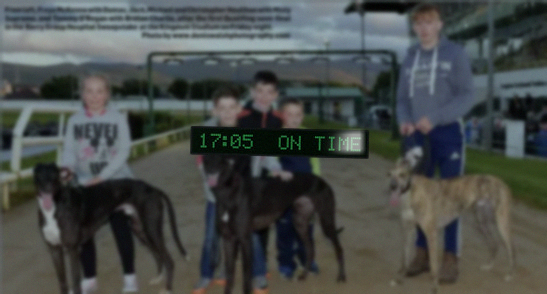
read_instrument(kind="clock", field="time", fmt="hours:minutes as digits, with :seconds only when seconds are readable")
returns 17:05
